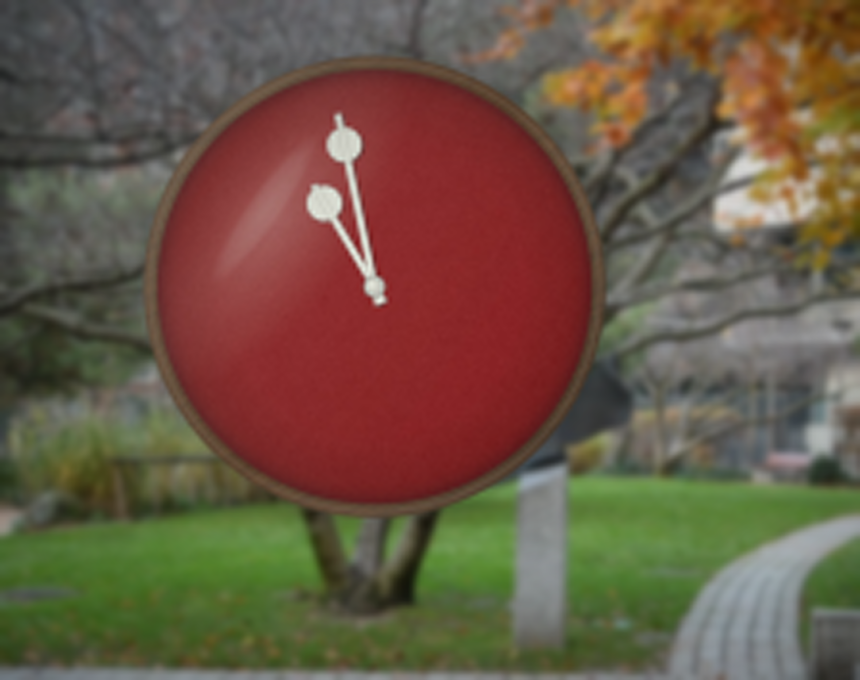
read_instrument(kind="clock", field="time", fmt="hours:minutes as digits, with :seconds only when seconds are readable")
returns 10:58
